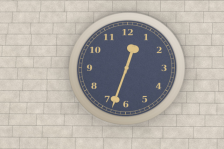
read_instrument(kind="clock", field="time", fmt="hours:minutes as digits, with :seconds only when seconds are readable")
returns 12:33
